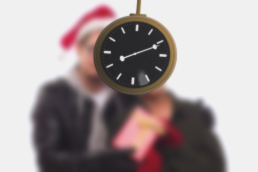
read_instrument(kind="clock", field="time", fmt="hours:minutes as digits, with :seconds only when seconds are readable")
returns 8:11
